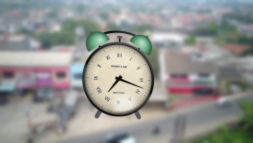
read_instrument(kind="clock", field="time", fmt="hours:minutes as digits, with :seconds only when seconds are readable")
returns 7:18
